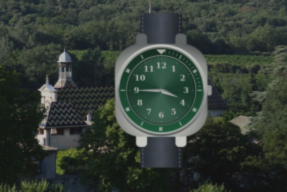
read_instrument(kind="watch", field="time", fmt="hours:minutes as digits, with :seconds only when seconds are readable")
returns 3:45
